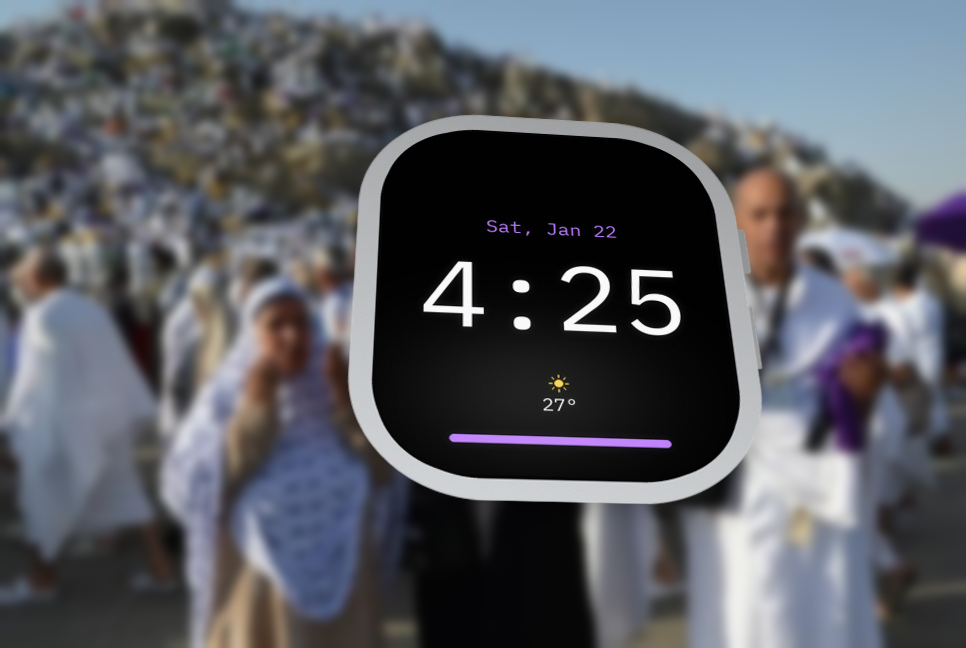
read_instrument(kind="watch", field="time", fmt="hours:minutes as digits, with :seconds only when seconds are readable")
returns 4:25
